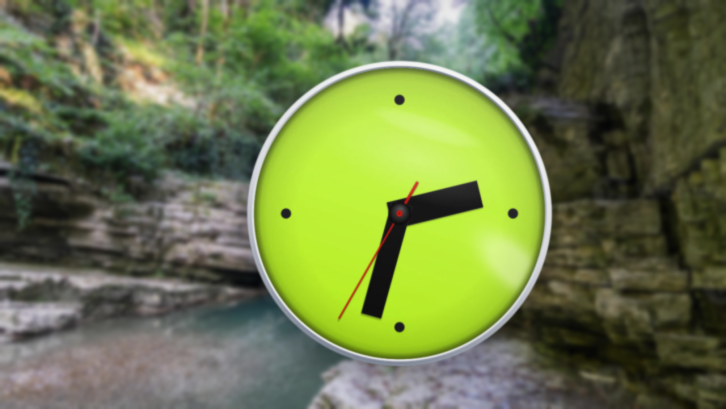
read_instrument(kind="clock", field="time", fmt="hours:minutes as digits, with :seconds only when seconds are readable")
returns 2:32:35
